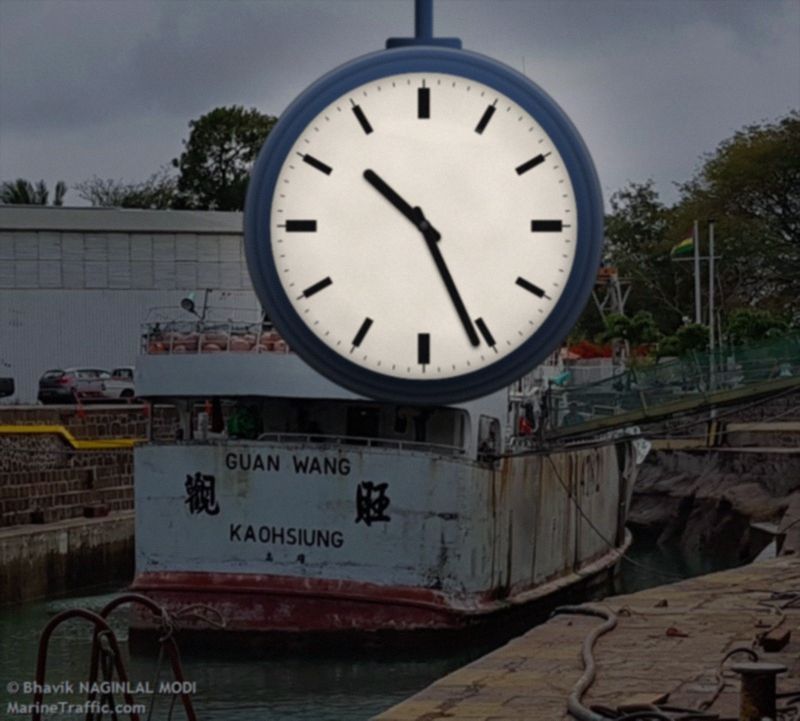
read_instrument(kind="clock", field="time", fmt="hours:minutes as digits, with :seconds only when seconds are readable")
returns 10:26
